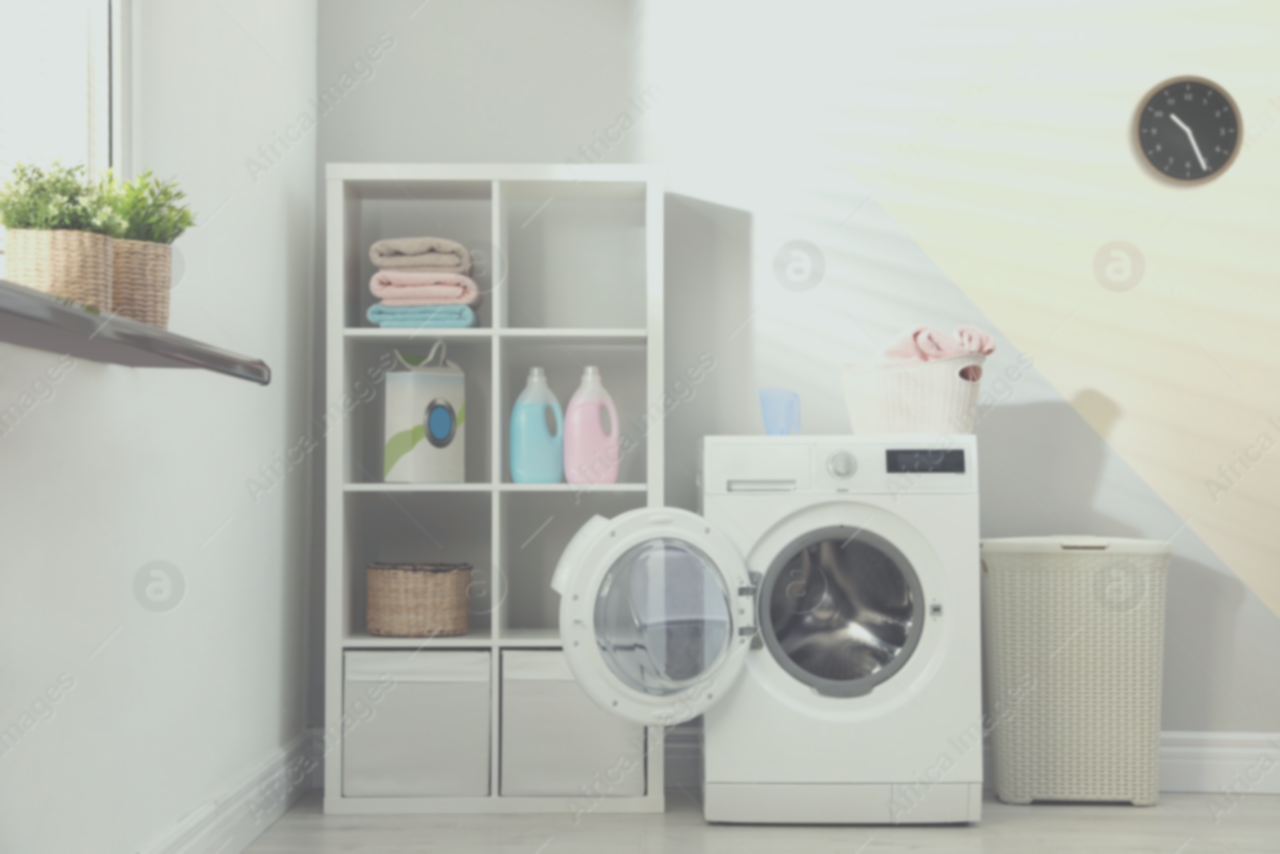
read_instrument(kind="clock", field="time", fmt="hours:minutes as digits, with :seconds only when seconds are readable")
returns 10:26
